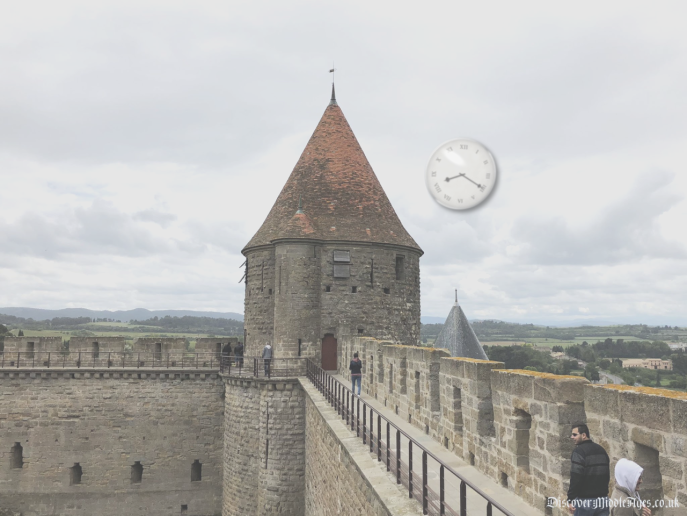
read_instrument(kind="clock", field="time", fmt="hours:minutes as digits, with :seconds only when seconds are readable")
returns 8:20
